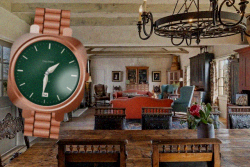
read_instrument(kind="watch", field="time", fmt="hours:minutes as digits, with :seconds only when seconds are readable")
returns 1:31
